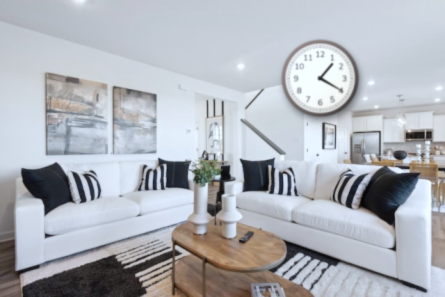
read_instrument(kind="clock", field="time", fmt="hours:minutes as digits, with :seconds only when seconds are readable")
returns 1:20
